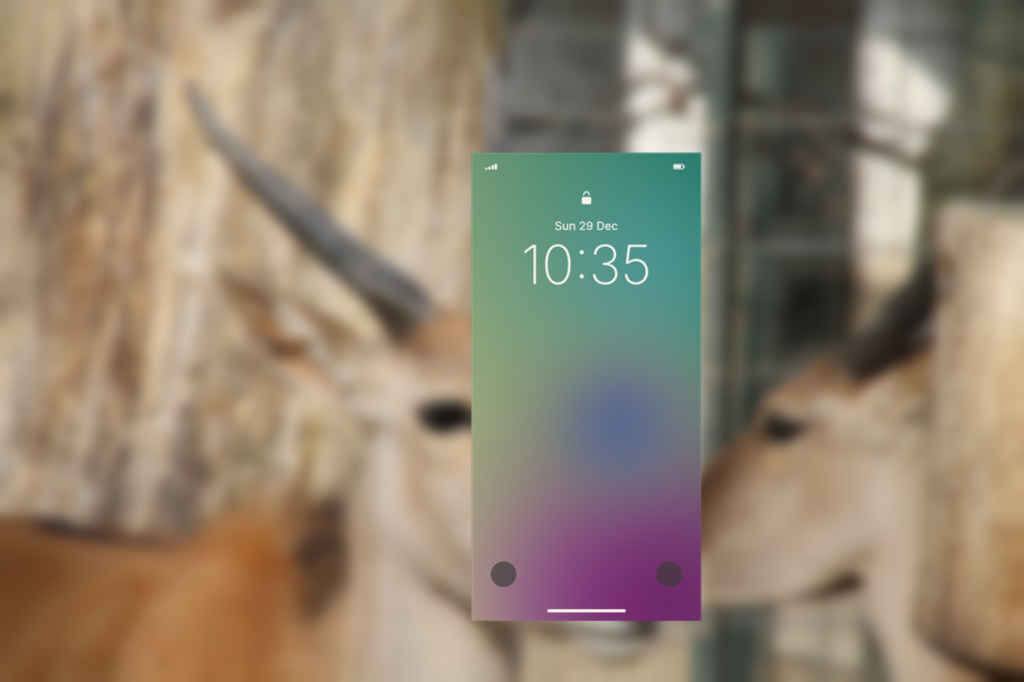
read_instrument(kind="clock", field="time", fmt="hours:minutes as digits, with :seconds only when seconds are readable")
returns 10:35
